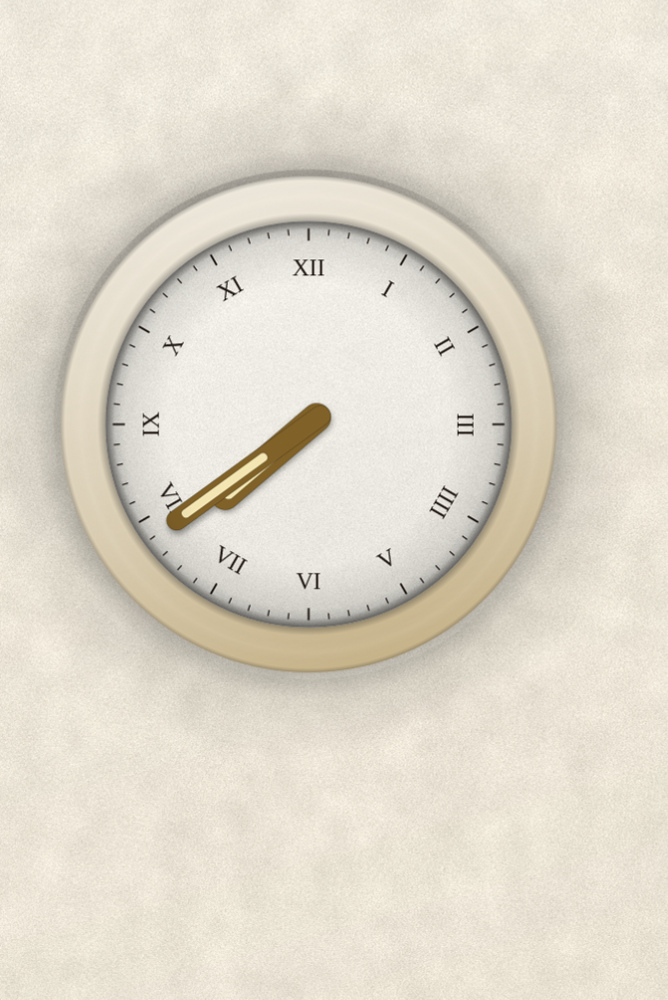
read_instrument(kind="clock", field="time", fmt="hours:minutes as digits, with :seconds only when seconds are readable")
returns 7:39
